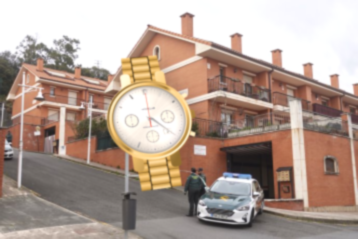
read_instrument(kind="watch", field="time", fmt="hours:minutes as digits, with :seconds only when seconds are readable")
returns 4:22
